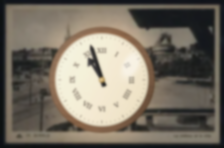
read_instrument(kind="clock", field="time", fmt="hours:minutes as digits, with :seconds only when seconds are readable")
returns 10:57
